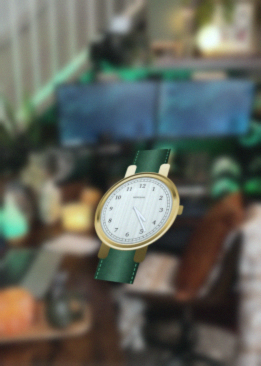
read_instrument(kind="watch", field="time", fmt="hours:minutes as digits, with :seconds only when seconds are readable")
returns 4:24
